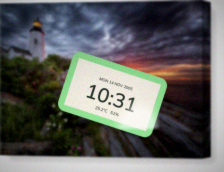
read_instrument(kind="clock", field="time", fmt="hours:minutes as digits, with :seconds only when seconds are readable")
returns 10:31
